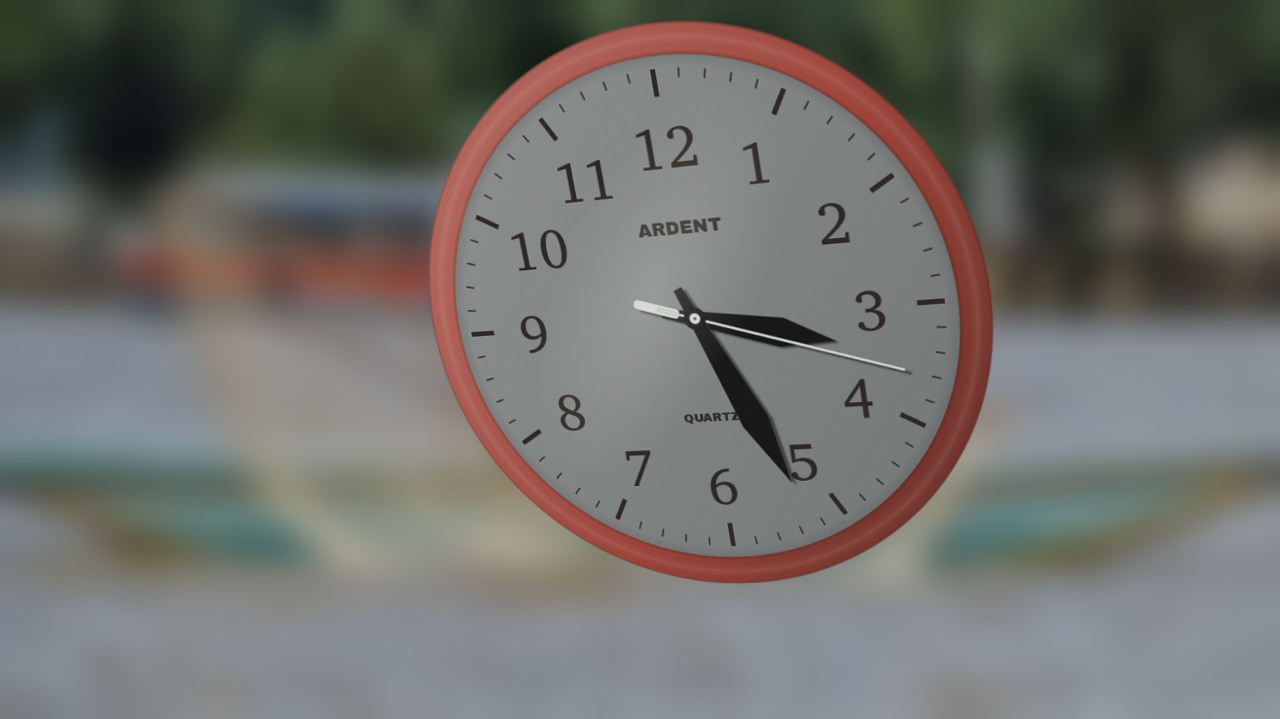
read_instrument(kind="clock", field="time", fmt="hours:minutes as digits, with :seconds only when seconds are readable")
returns 3:26:18
